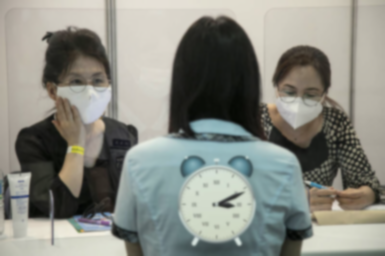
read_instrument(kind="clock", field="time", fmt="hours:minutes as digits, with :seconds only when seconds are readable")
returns 3:11
